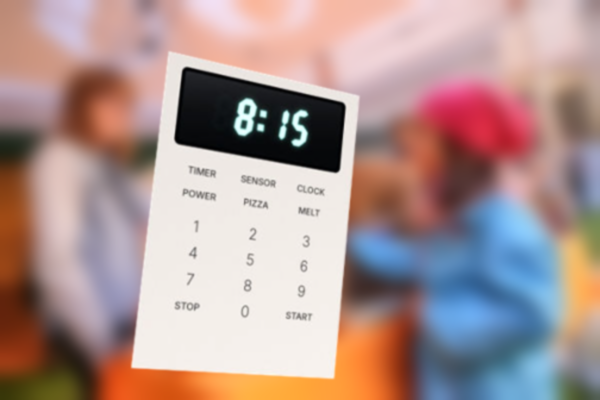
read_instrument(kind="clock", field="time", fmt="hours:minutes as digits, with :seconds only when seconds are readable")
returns 8:15
